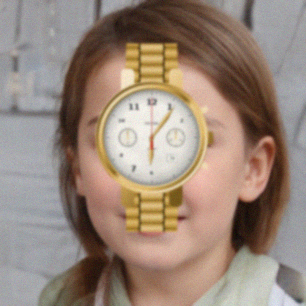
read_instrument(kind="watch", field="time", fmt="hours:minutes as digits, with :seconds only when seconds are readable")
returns 6:06
